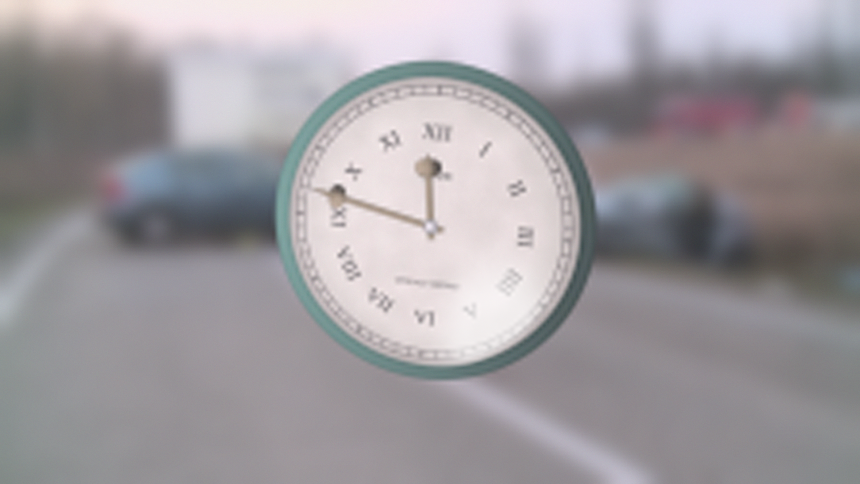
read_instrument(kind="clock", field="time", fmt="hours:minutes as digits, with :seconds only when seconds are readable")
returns 11:47
